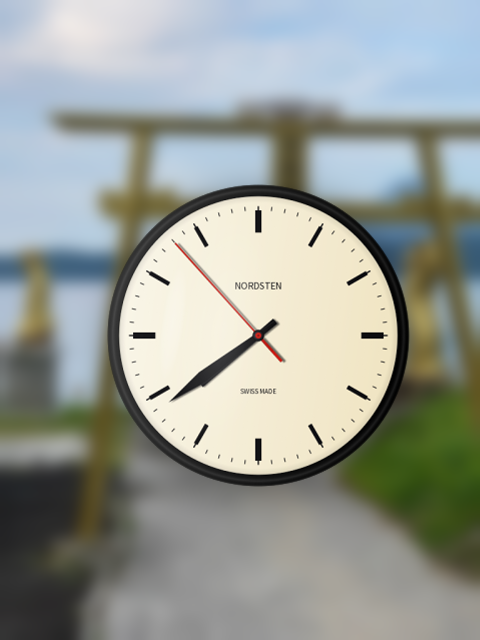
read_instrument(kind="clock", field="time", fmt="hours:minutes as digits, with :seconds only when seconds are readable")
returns 7:38:53
